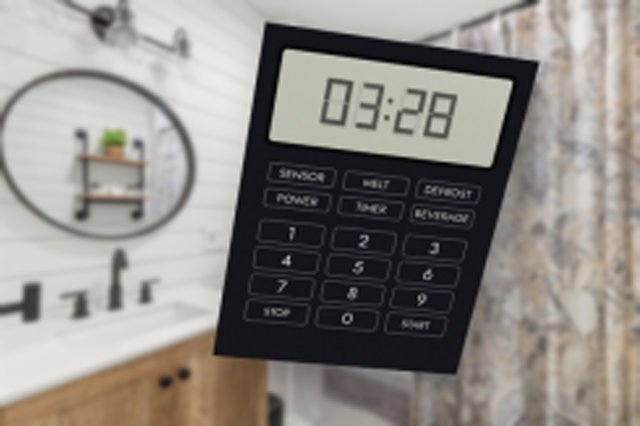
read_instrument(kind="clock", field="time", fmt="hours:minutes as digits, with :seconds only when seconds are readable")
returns 3:28
